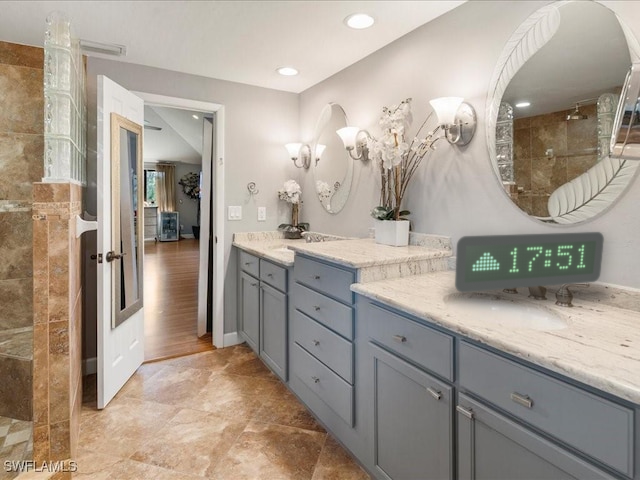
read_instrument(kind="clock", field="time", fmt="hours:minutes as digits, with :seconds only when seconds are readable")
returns 17:51
